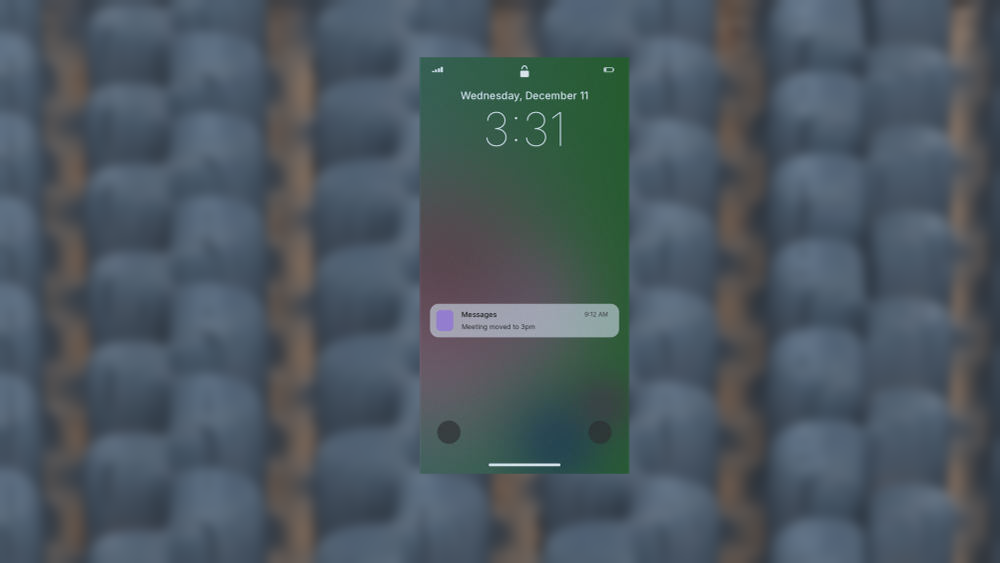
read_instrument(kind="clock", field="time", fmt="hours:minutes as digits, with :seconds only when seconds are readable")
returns 3:31
